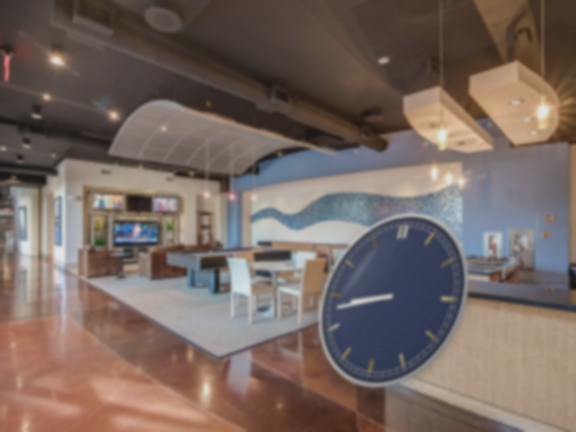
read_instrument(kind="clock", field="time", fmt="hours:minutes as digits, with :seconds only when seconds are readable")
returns 8:43
